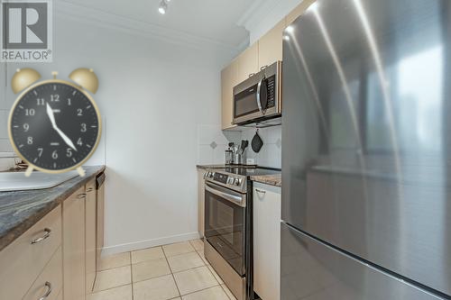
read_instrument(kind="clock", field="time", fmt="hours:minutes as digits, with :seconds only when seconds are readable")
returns 11:23
